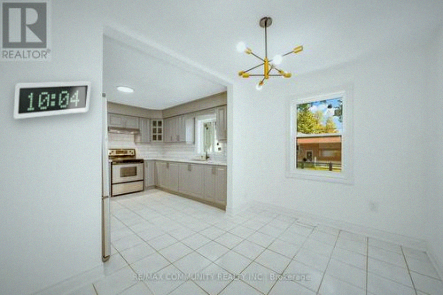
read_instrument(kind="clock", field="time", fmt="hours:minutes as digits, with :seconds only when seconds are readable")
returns 10:04
